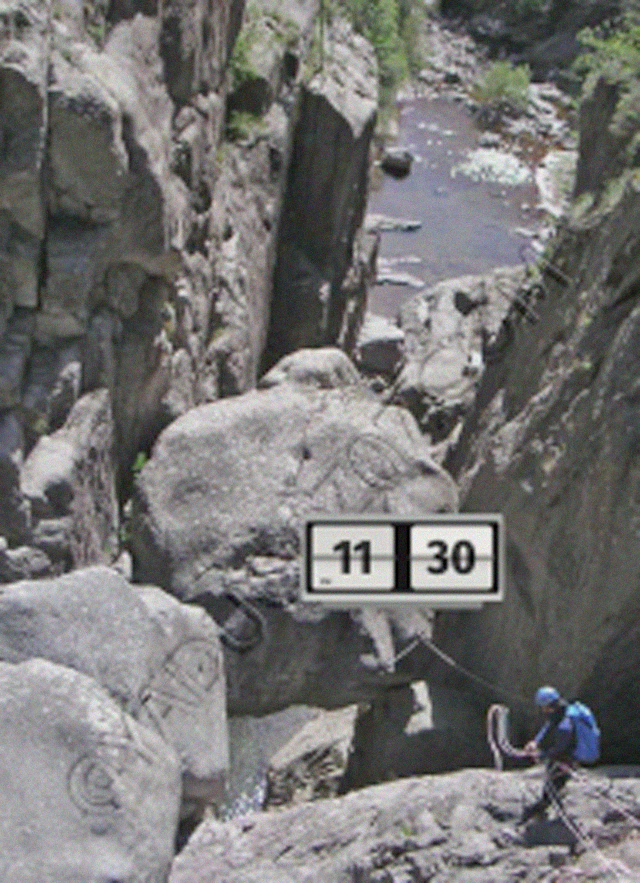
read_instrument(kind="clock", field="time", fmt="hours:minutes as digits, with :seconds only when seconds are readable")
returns 11:30
